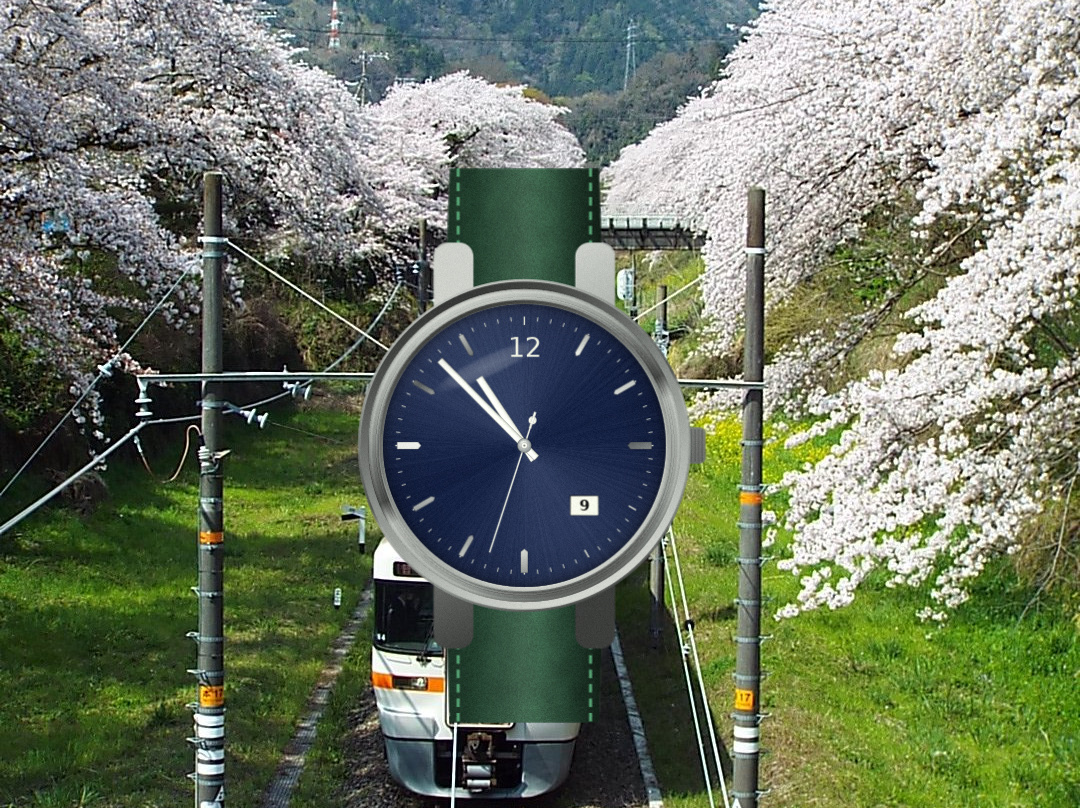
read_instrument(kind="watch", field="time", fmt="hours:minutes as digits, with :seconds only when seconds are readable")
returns 10:52:33
